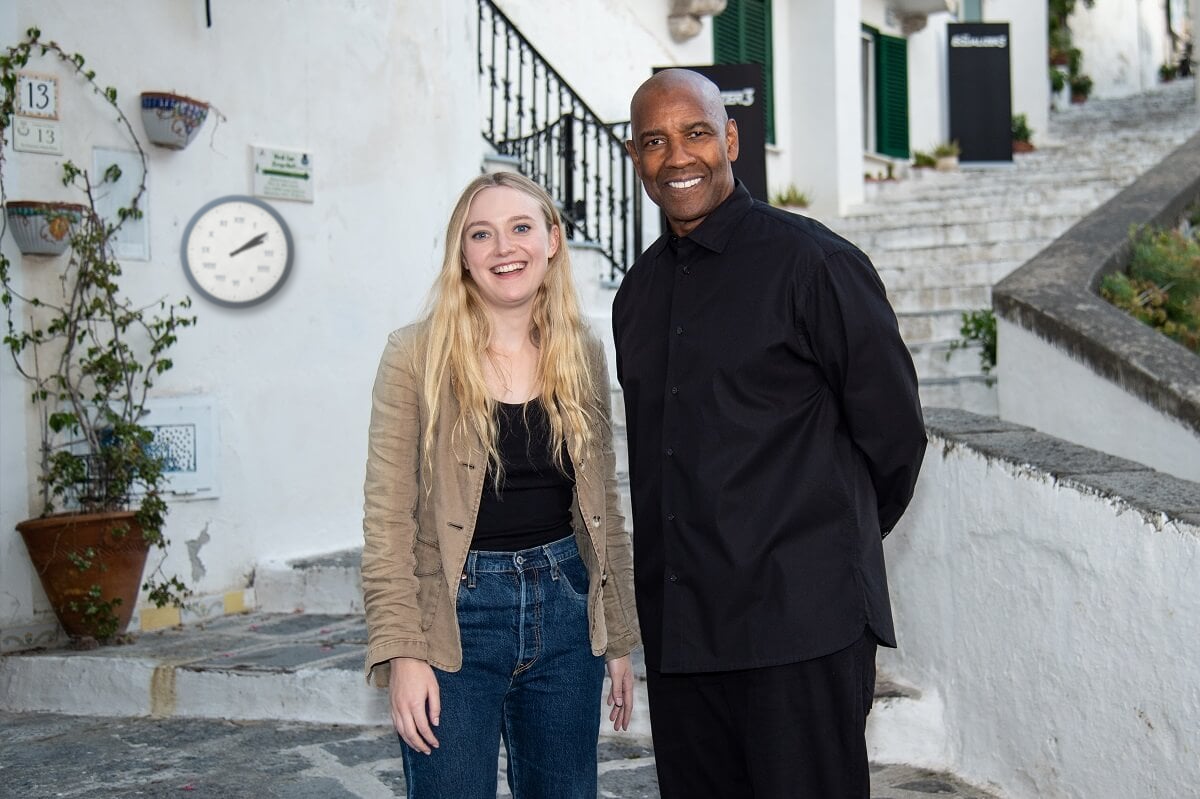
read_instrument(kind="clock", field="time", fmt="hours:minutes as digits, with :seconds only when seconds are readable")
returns 2:09
